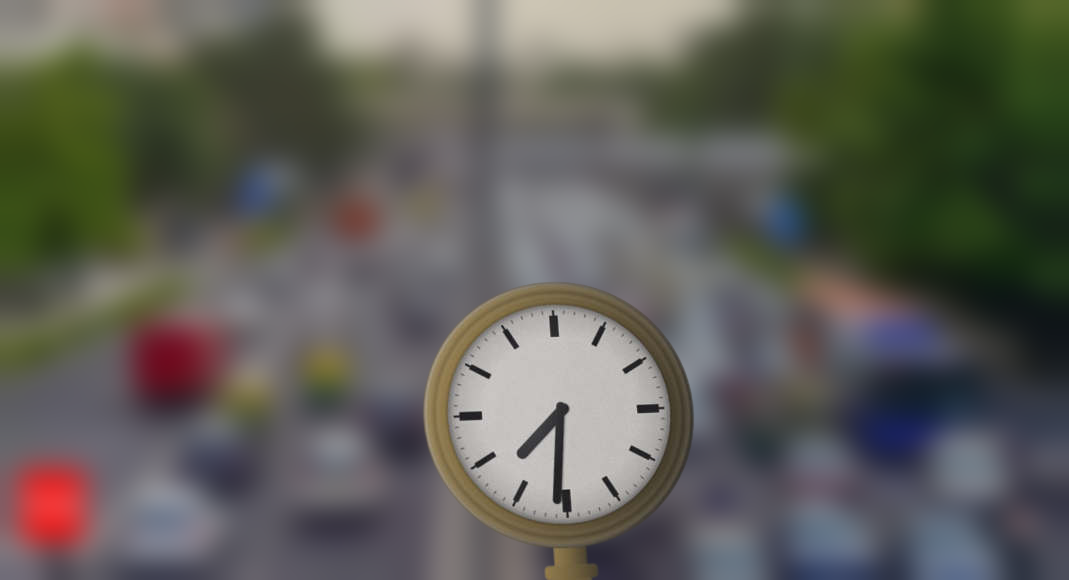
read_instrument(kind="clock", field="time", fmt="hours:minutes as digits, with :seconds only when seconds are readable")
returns 7:31
